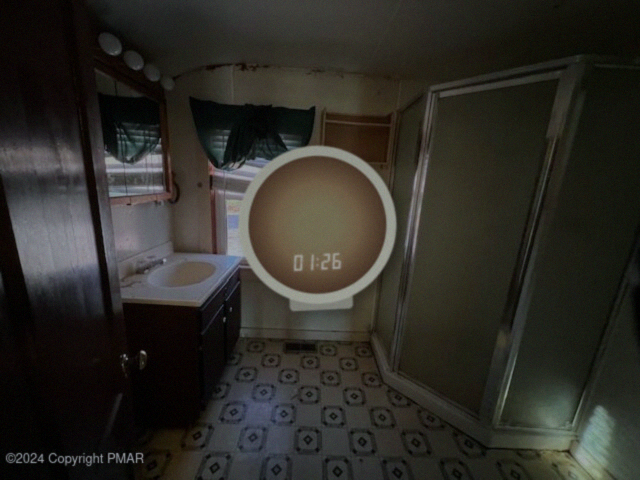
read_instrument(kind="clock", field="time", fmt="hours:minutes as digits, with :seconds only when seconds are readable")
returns 1:26
